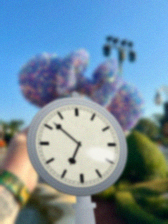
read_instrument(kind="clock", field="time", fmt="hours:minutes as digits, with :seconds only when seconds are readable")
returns 6:52
